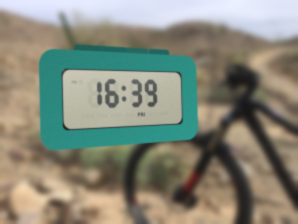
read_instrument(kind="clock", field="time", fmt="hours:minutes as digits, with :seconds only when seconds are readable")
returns 16:39
